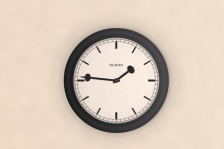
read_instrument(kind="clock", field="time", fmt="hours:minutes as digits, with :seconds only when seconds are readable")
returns 1:46
